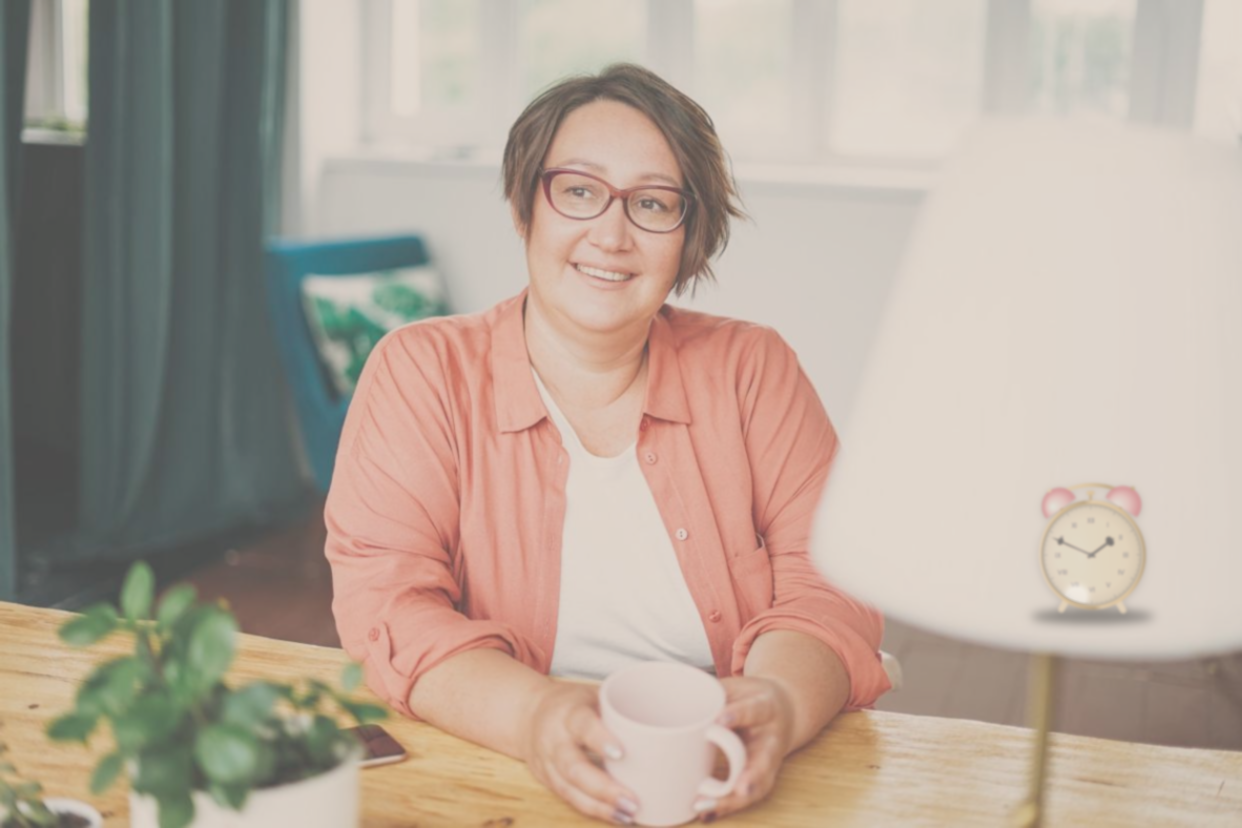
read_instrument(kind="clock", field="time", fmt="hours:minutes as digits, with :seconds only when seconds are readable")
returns 1:49
